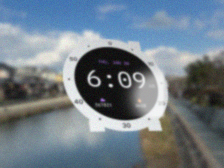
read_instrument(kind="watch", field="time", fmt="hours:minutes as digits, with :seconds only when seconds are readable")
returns 6:09
